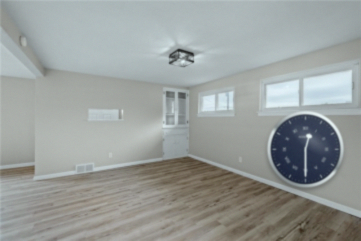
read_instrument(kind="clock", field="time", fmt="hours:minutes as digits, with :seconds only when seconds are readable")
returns 12:30
